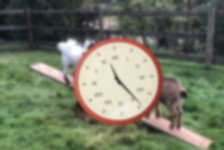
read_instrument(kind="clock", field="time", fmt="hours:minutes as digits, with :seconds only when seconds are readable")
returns 11:24
